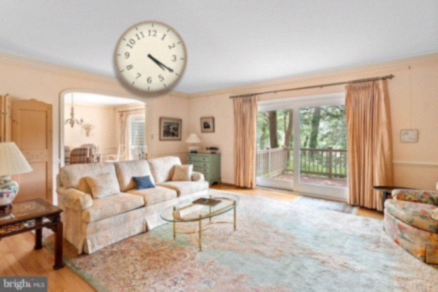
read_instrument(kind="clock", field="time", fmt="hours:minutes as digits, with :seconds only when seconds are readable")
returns 4:20
